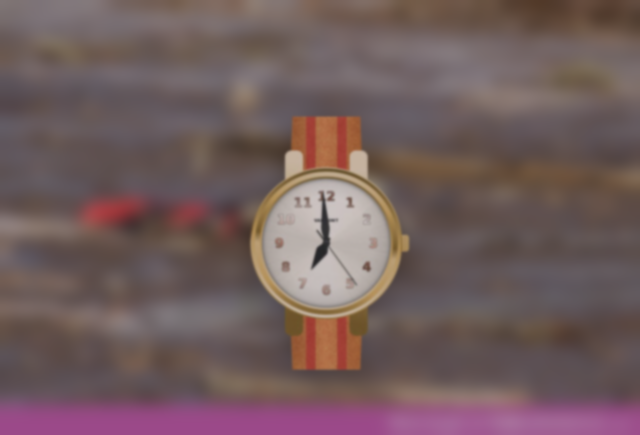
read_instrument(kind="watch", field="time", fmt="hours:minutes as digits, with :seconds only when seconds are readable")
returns 6:59:24
